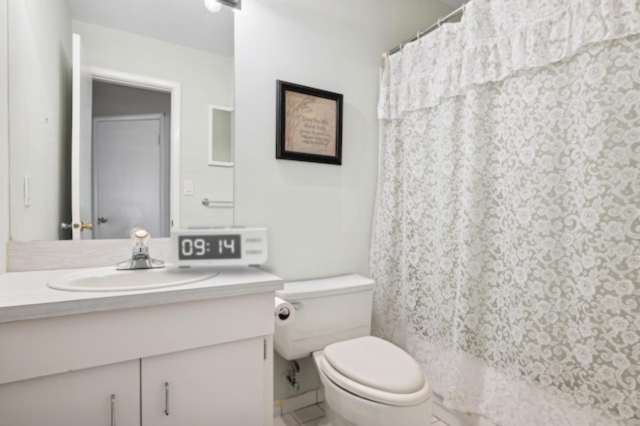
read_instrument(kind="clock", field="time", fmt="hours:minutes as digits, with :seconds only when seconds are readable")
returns 9:14
